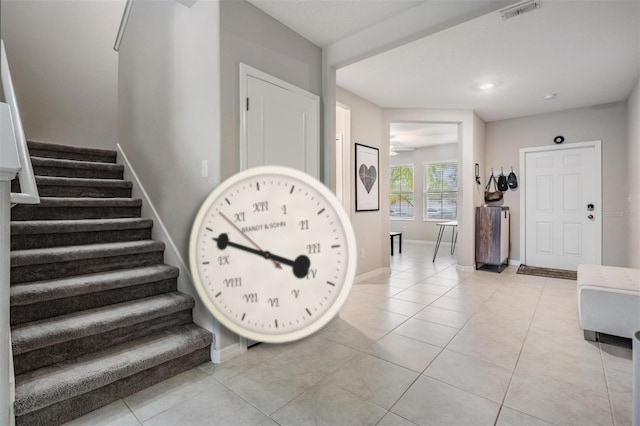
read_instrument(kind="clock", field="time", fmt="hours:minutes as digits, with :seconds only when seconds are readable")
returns 3:48:53
